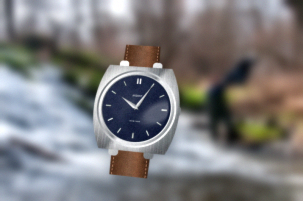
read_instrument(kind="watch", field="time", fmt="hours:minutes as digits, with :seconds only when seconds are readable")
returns 10:05
